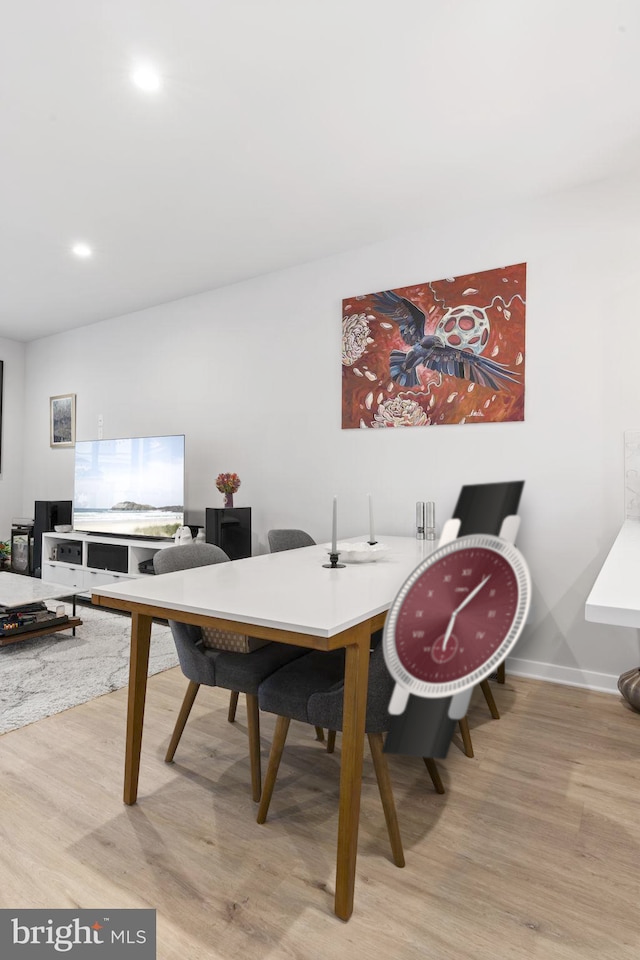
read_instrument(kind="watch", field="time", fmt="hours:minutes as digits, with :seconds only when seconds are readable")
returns 6:06
